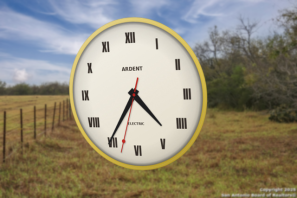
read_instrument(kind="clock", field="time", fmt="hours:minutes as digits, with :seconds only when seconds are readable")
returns 4:35:33
